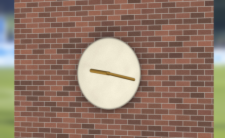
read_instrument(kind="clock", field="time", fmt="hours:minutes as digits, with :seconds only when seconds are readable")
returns 9:17
